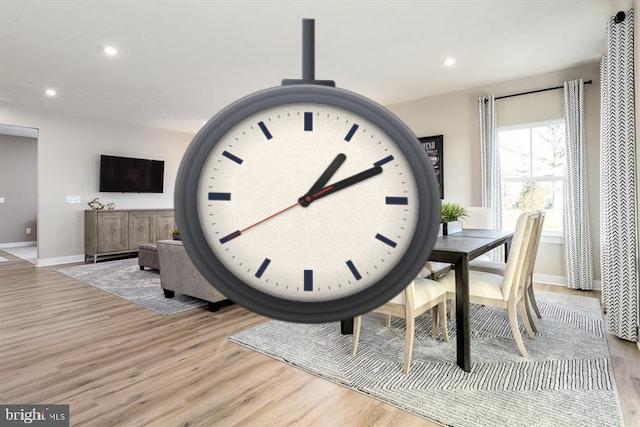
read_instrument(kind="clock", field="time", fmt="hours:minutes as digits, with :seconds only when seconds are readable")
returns 1:10:40
